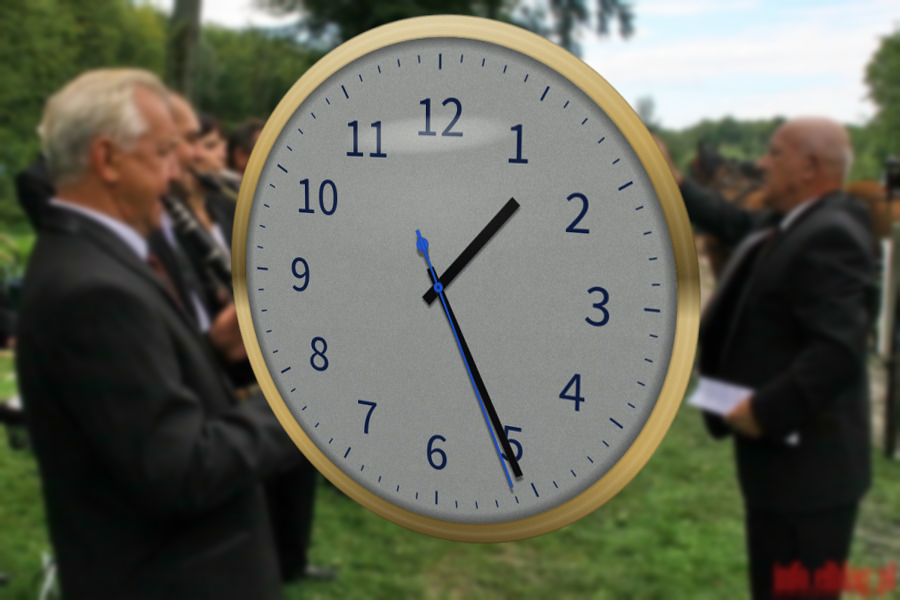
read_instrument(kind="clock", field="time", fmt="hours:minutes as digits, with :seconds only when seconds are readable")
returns 1:25:26
